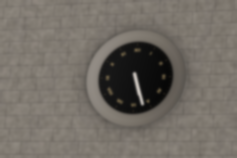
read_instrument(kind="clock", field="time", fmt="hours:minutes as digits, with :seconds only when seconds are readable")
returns 5:27
